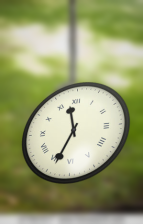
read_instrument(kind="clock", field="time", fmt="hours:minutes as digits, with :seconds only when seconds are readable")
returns 11:34
